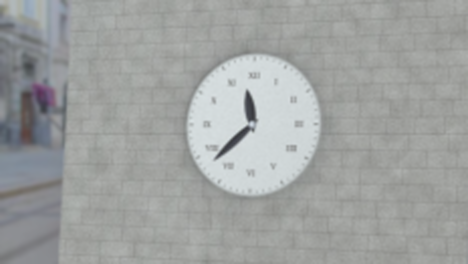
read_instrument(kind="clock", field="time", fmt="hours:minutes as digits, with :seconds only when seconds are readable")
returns 11:38
